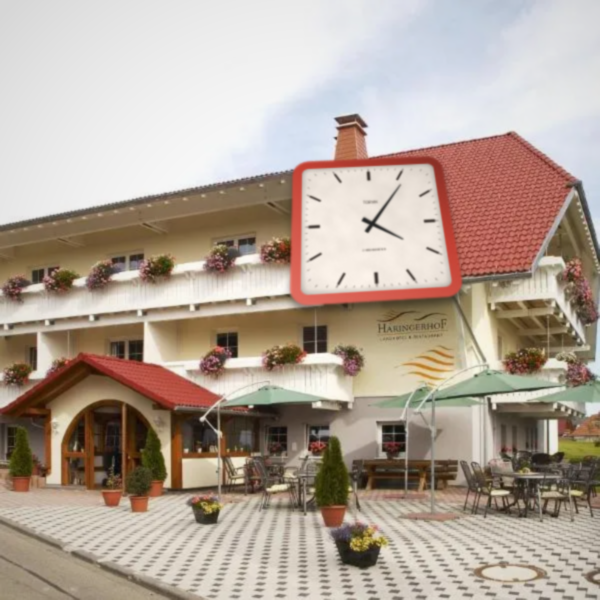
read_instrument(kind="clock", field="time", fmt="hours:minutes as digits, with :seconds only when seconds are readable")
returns 4:06
